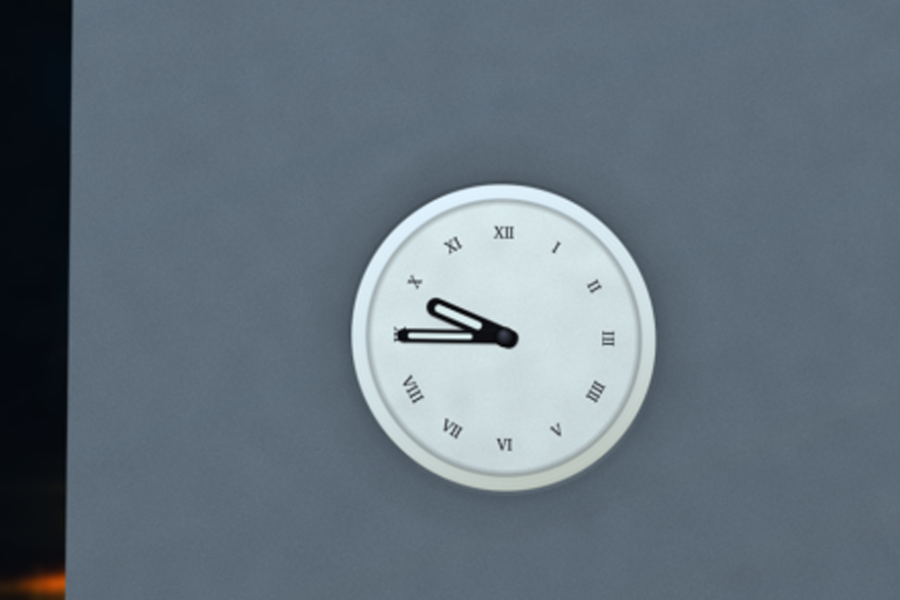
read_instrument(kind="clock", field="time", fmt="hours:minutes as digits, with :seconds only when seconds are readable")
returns 9:45
